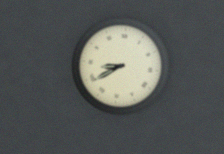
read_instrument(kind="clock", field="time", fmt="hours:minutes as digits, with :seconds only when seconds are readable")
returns 8:39
